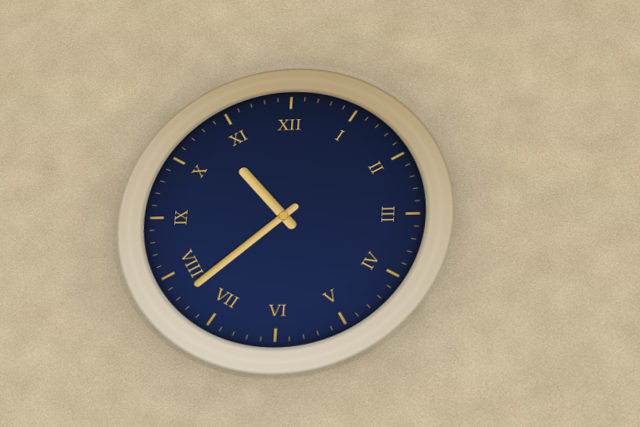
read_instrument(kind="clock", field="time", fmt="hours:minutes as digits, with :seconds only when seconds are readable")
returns 10:38
